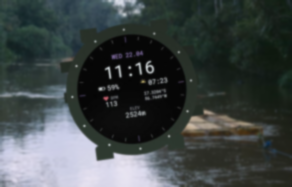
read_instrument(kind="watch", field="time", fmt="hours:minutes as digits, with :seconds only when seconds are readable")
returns 11:16
